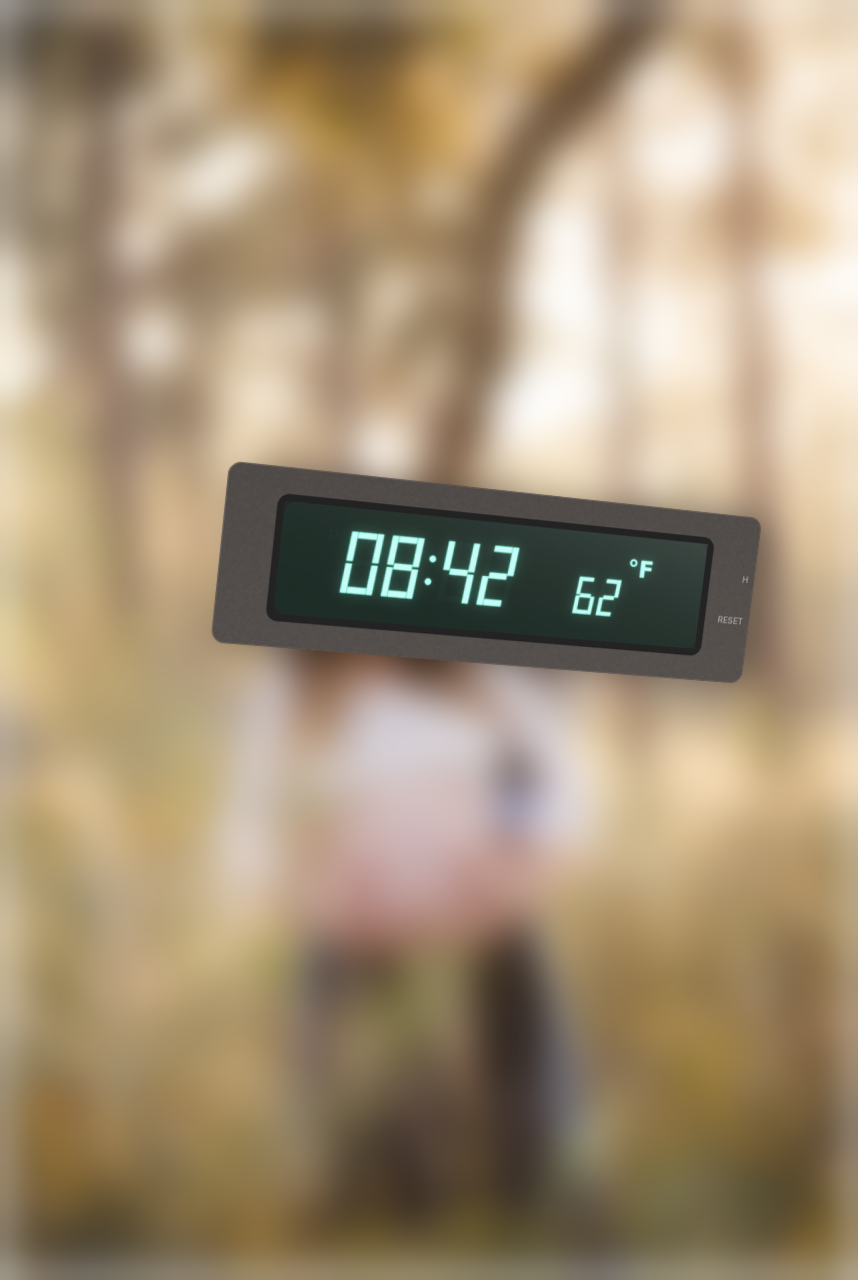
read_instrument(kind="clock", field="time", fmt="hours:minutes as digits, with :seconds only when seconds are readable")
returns 8:42
